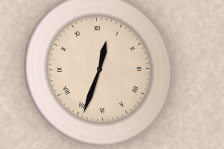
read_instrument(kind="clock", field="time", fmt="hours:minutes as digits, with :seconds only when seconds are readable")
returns 12:34
